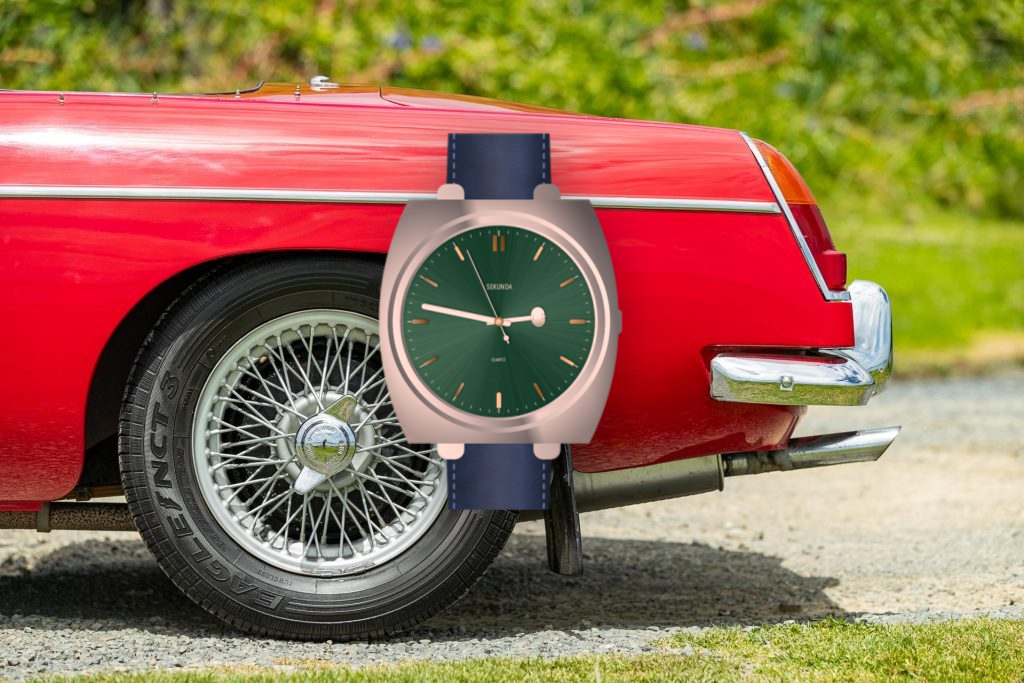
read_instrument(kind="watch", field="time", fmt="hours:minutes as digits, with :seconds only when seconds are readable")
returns 2:46:56
